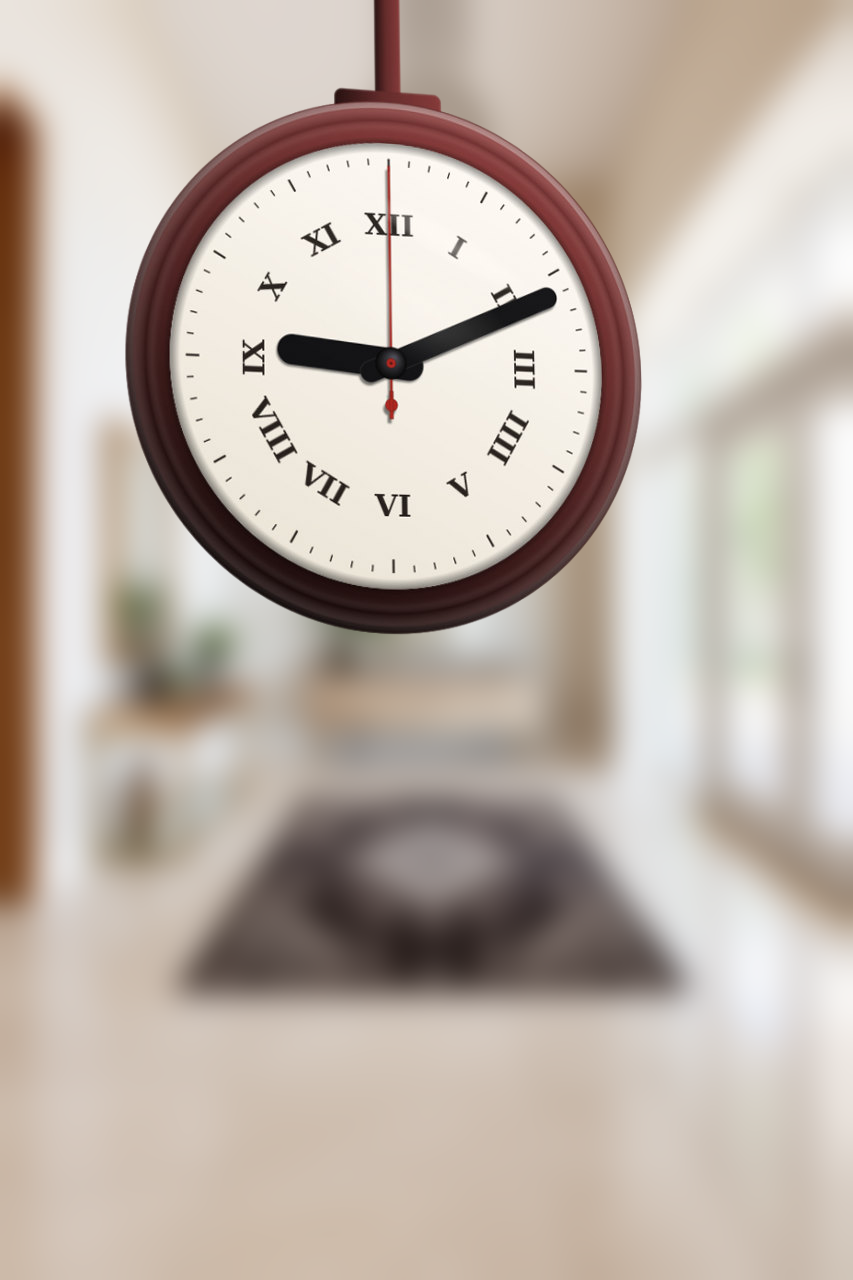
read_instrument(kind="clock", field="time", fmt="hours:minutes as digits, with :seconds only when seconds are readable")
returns 9:11:00
